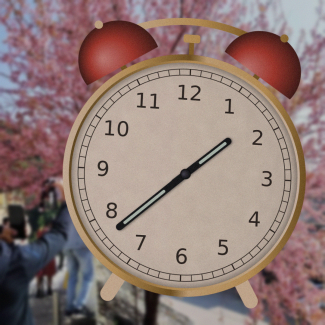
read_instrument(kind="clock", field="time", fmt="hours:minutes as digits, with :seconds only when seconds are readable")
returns 1:38
